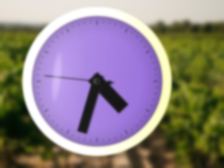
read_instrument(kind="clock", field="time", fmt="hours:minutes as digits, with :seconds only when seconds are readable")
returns 4:32:46
